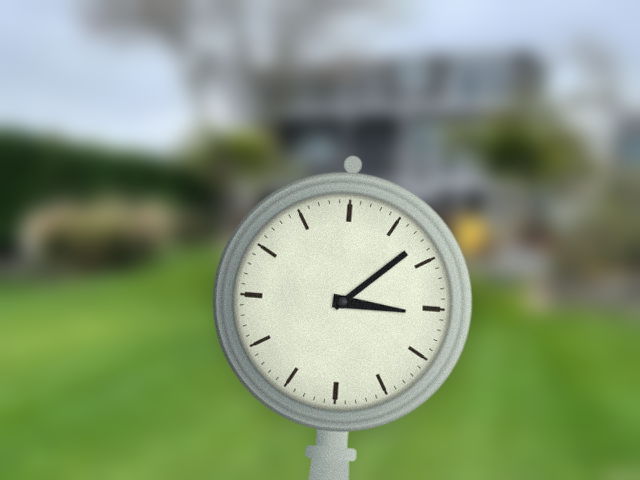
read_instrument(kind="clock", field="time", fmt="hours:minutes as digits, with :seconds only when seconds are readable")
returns 3:08
